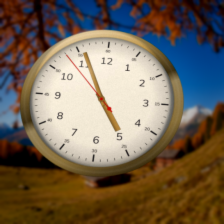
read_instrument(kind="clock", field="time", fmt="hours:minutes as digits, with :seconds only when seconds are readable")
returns 4:55:53
